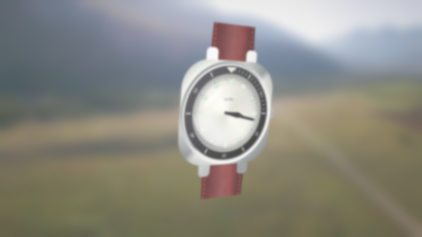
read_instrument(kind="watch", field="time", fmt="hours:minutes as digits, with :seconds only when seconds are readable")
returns 3:17
